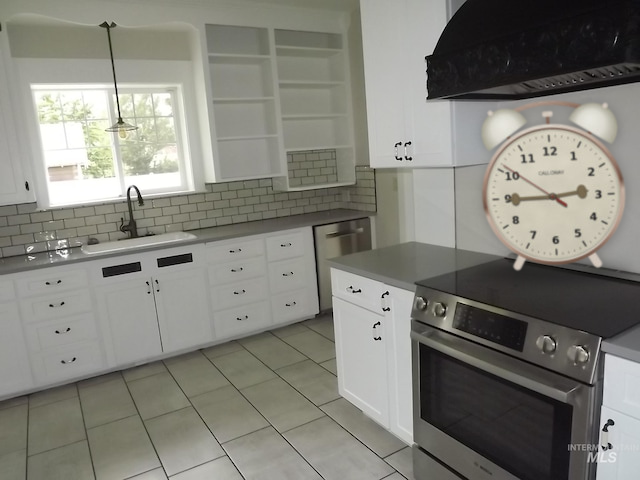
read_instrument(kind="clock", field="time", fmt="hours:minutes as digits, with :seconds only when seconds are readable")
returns 2:44:51
